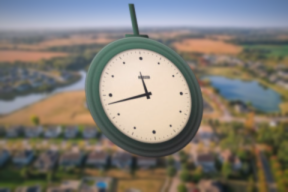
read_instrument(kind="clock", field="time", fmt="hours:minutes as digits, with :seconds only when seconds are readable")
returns 11:43
